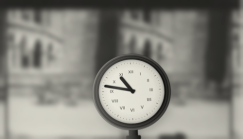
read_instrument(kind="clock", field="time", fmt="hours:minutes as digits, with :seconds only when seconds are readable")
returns 10:47
